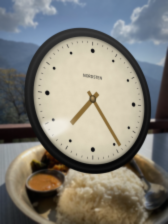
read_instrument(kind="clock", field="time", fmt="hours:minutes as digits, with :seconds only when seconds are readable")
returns 7:24
